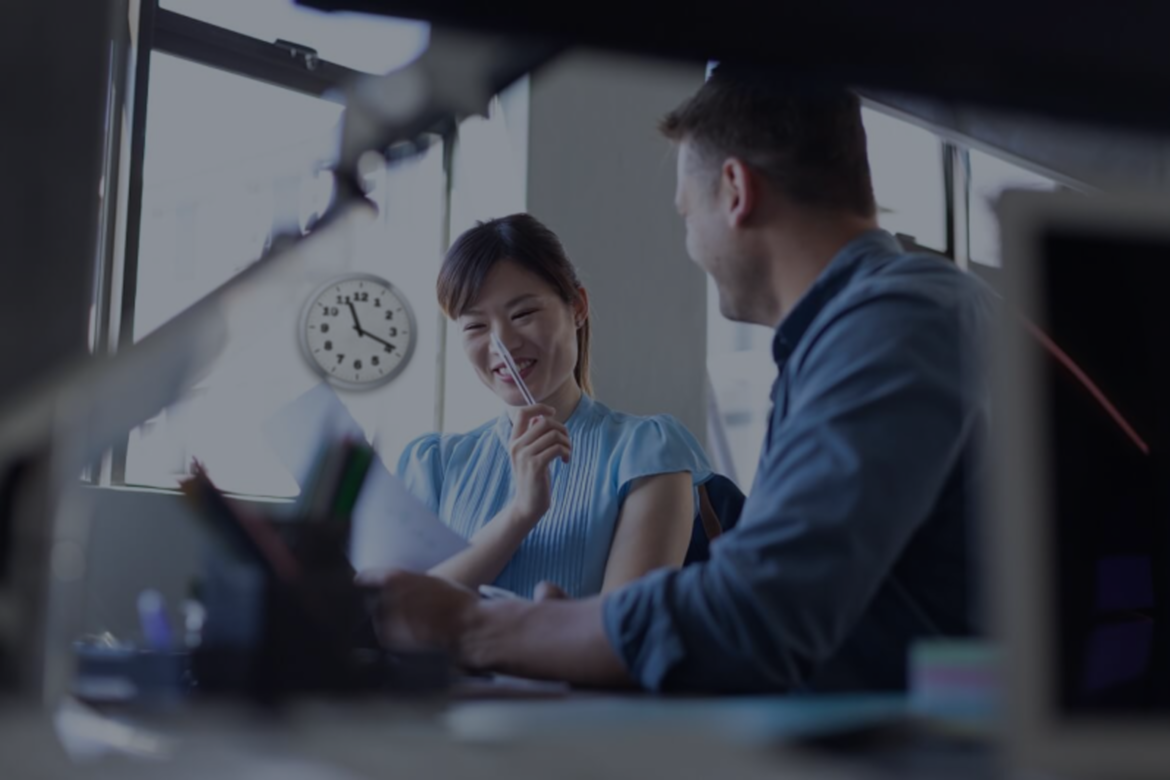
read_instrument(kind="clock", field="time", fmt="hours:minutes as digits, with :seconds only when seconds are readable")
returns 11:19
